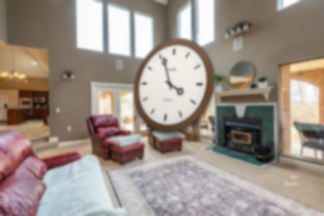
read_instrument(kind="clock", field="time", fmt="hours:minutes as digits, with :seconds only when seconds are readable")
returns 3:56
